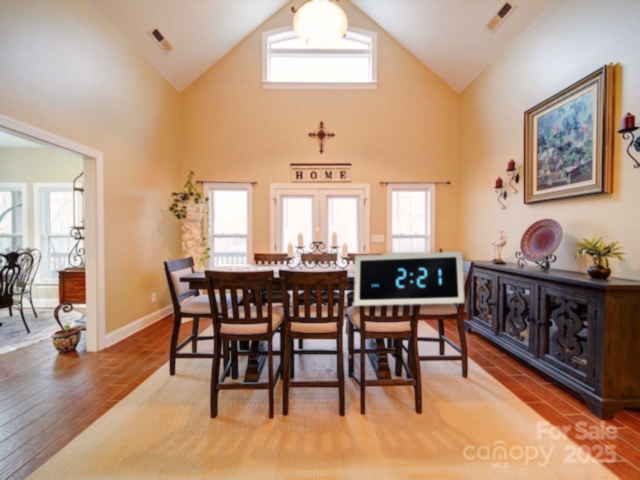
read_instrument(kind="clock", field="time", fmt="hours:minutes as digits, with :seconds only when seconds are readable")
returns 2:21
